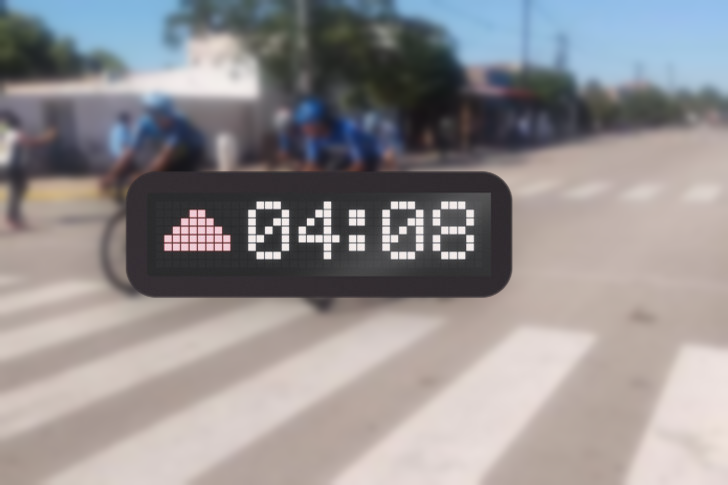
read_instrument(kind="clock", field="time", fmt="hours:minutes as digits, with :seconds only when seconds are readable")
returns 4:08
